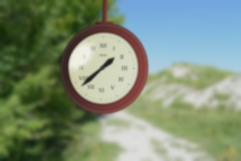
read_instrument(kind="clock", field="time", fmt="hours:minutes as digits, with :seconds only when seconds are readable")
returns 1:38
